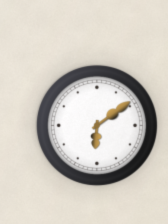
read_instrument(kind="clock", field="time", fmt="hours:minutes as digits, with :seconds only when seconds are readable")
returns 6:09
